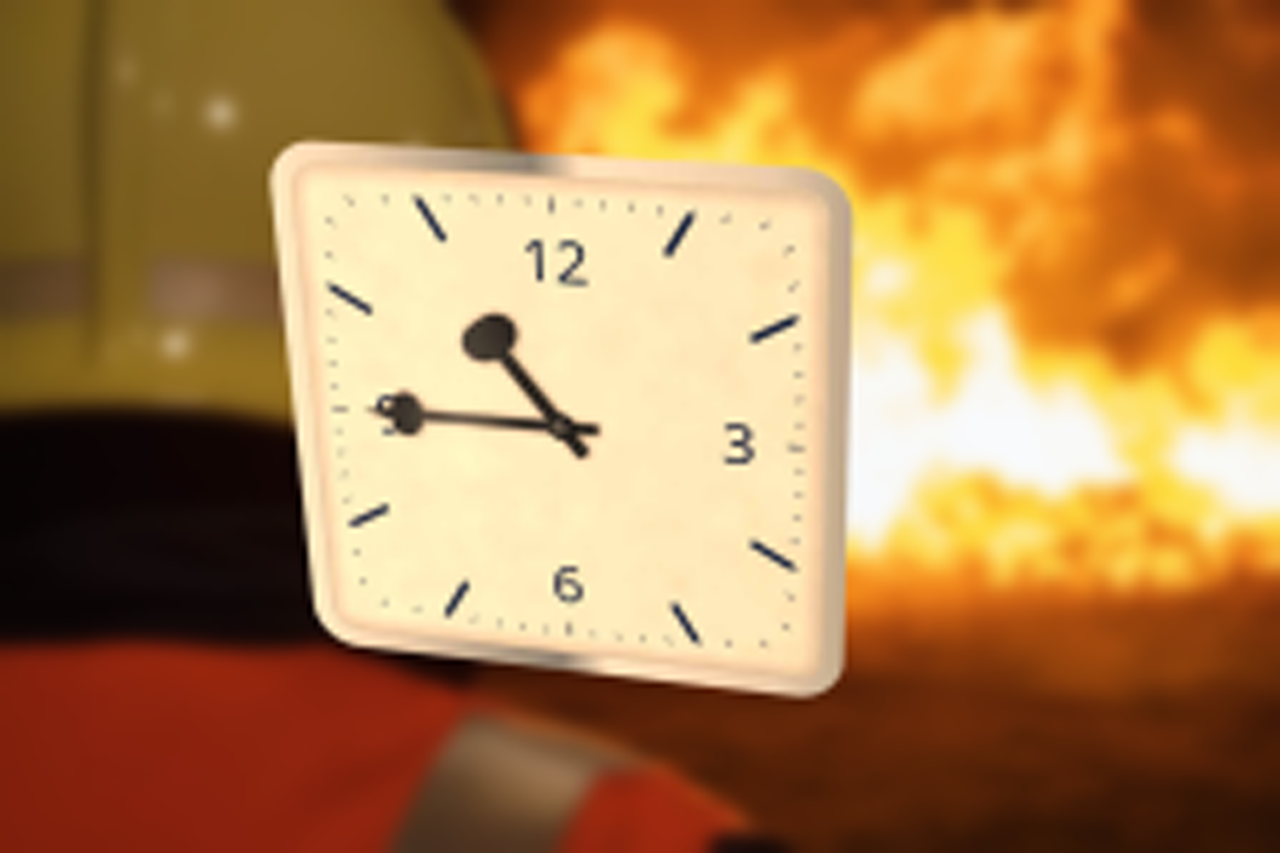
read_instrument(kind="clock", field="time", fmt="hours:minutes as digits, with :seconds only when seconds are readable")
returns 10:45
